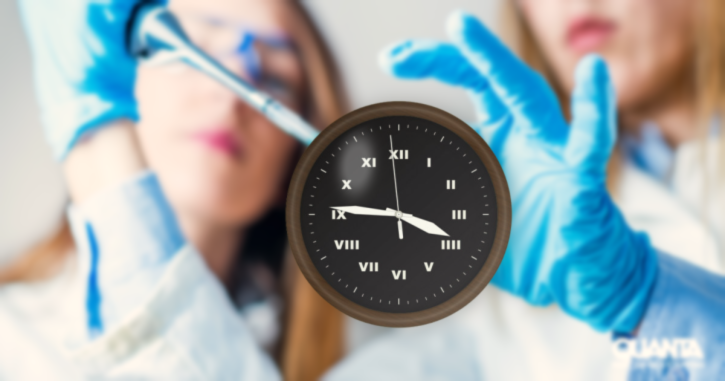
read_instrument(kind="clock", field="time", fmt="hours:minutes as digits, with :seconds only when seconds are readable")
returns 3:45:59
